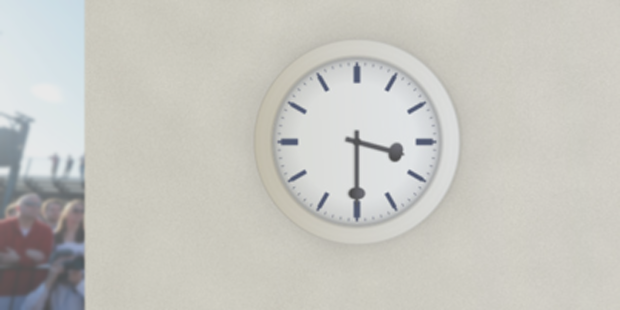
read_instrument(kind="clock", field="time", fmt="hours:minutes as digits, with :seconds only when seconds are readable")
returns 3:30
